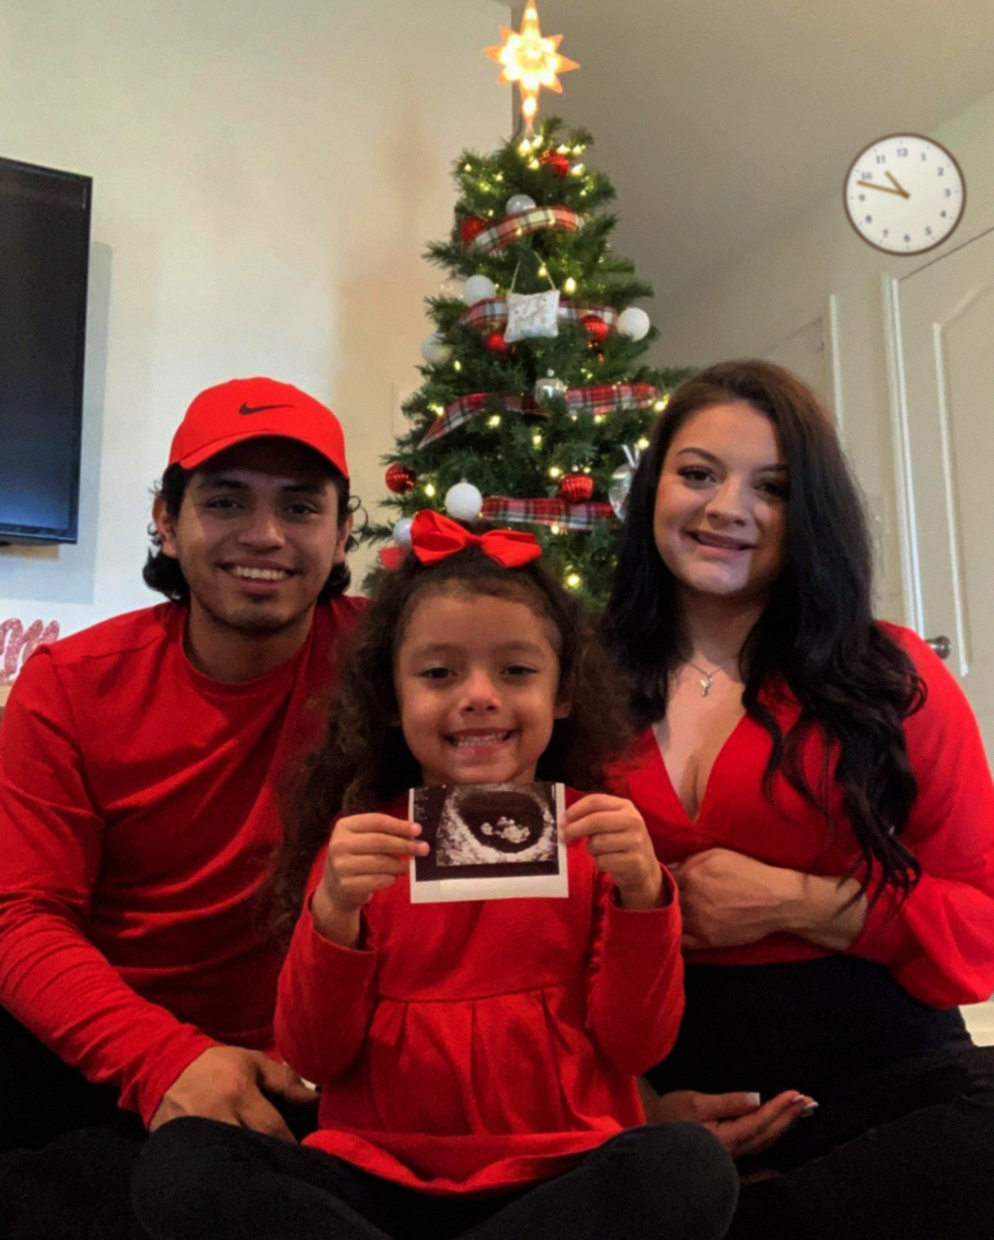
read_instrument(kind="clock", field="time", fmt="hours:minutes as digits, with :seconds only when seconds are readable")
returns 10:48
